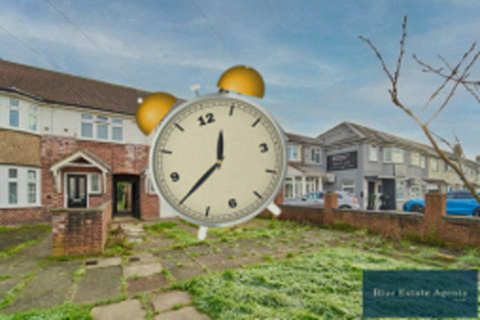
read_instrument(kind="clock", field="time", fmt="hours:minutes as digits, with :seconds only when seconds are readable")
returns 12:40
